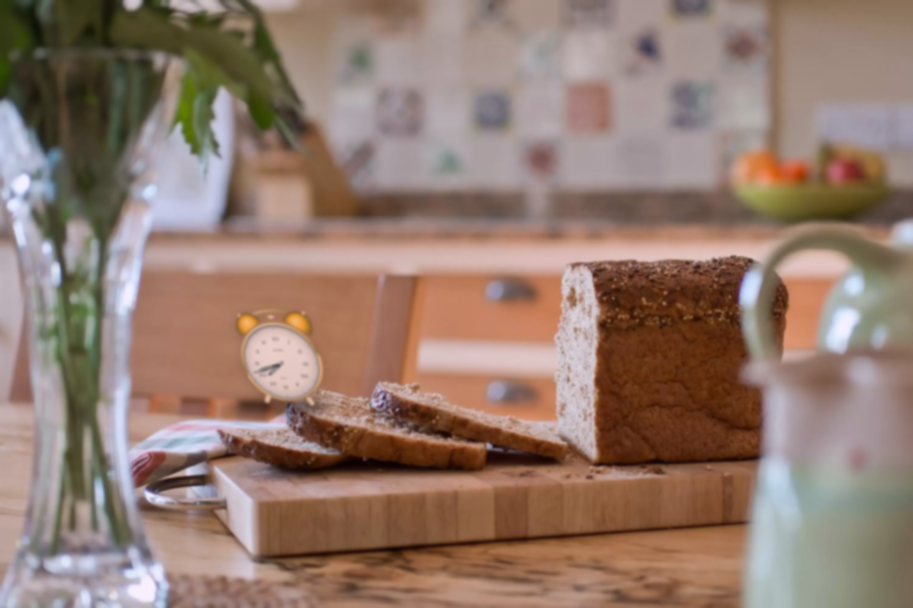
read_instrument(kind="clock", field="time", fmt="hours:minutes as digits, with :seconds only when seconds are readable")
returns 7:42
